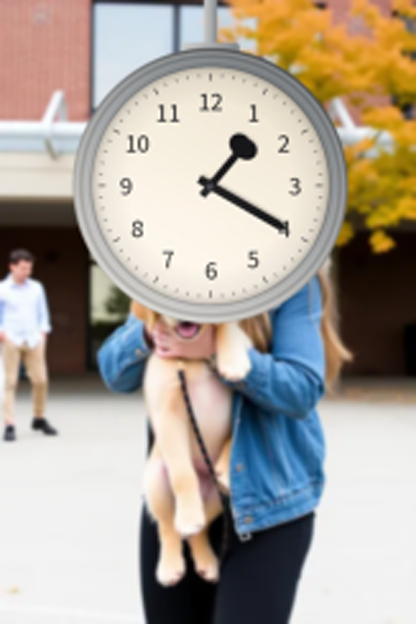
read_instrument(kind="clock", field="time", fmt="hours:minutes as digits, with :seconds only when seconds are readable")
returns 1:20
